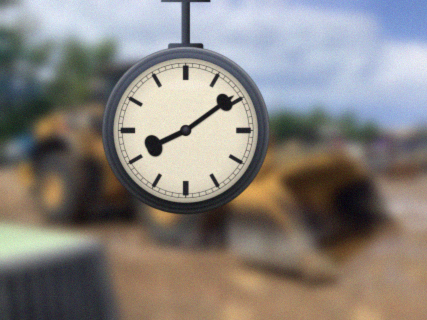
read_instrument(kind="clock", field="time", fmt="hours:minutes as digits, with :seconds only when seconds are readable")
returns 8:09
